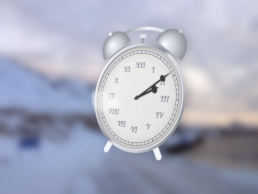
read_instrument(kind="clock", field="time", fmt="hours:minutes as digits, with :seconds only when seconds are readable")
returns 2:09
